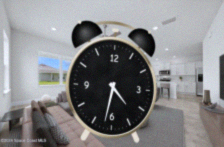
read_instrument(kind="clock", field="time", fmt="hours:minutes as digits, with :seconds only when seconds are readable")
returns 4:32
